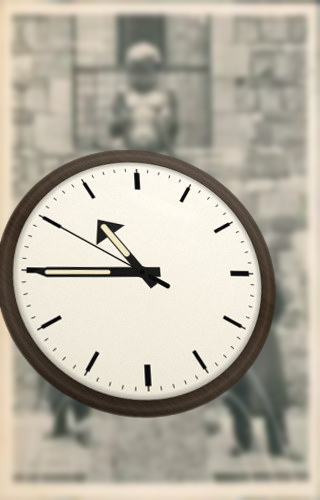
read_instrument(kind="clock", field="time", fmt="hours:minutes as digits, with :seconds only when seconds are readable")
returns 10:44:50
